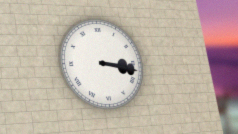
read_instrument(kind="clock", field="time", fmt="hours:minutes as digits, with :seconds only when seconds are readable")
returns 3:17
